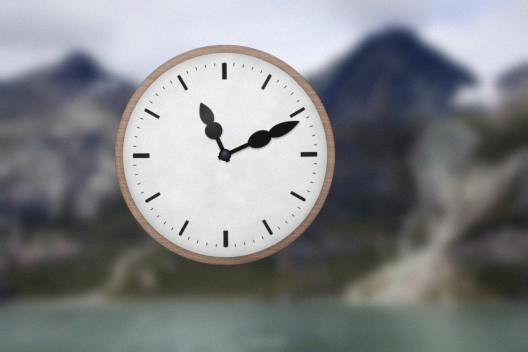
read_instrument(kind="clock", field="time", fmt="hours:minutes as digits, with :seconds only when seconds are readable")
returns 11:11
